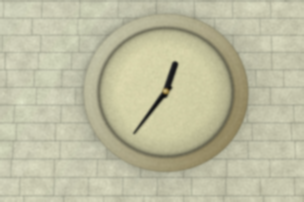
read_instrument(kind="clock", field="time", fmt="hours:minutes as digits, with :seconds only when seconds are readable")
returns 12:36
